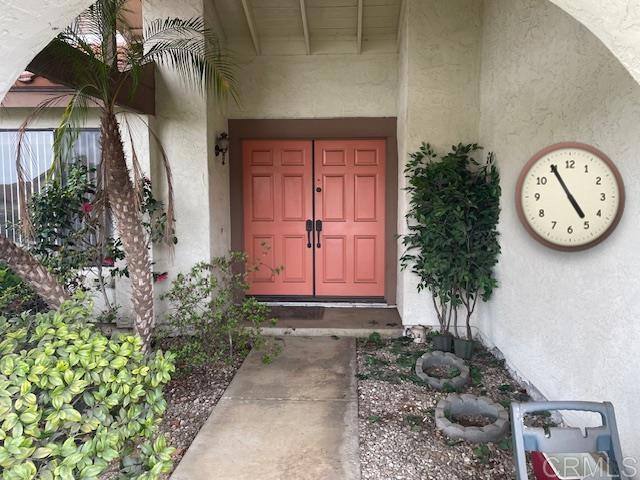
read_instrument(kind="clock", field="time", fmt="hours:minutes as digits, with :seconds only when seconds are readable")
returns 4:55
